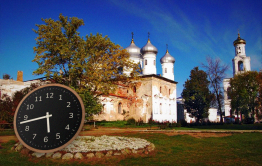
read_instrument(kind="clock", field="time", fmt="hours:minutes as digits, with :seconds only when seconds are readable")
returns 5:43
